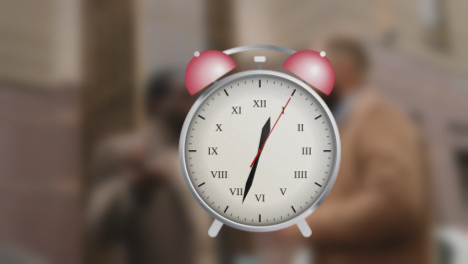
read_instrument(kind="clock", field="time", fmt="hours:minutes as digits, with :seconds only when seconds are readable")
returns 12:33:05
